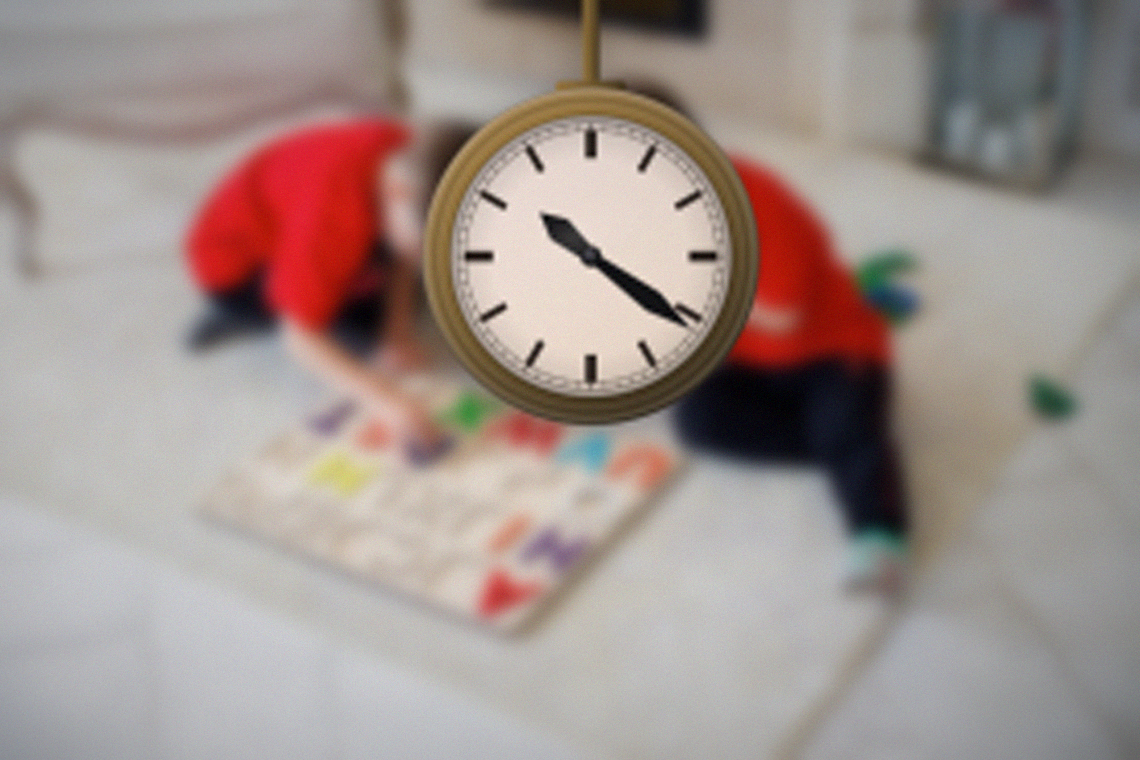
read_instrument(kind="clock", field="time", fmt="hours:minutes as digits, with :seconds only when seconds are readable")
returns 10:21
